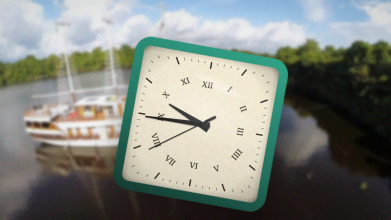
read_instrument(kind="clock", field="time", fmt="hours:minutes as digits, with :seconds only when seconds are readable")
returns 9:44:39
